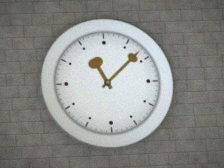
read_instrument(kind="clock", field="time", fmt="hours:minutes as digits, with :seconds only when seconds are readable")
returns 11:08
